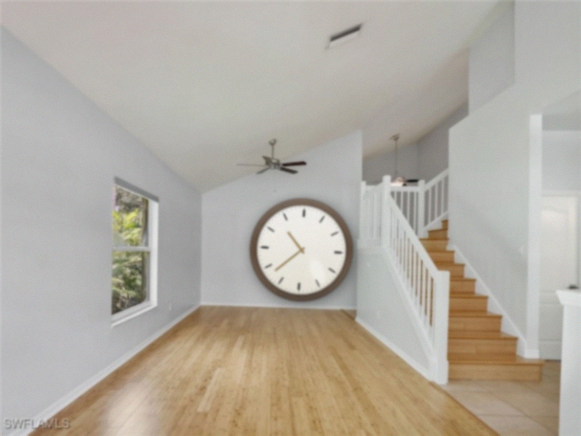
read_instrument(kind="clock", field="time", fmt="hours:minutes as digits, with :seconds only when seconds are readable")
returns 10:38
